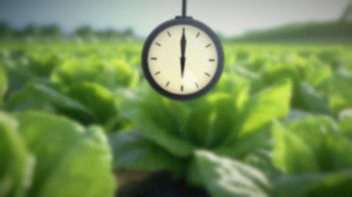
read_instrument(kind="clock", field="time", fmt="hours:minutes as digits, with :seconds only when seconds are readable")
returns 6:00
